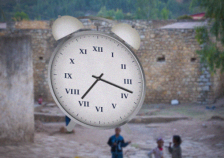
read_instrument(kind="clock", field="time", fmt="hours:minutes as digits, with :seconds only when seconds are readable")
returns 7:18
